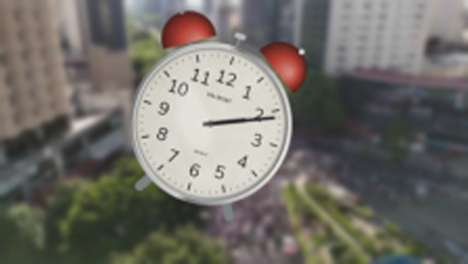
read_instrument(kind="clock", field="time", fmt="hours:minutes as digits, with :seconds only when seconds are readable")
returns 2:11
